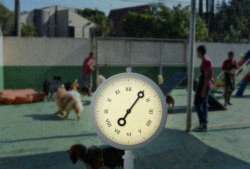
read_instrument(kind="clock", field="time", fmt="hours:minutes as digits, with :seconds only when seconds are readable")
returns 7:06
